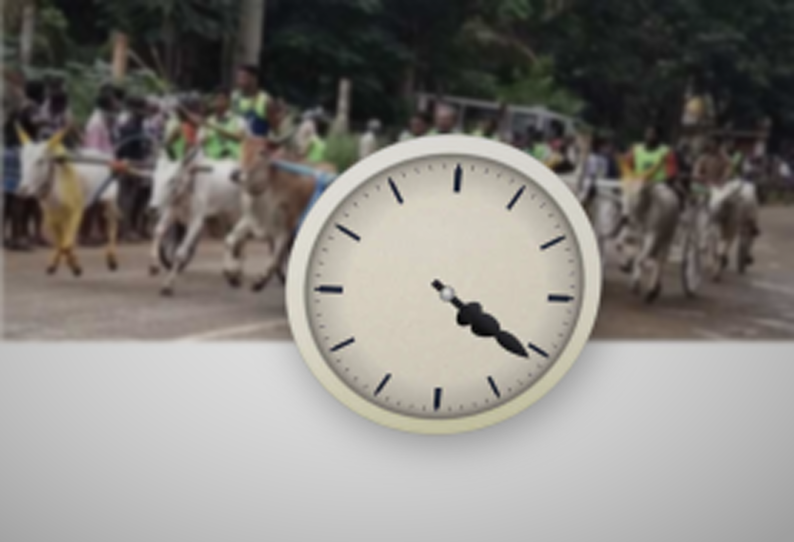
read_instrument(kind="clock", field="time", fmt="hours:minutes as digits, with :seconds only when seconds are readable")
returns 4:21
